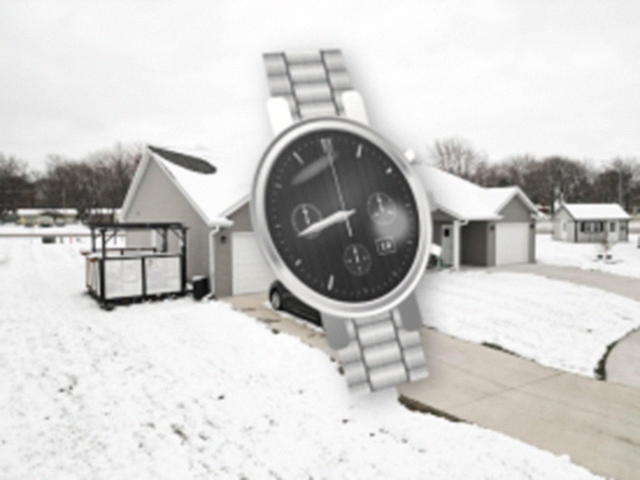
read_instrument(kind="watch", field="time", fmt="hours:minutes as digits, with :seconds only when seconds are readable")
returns 8:43
